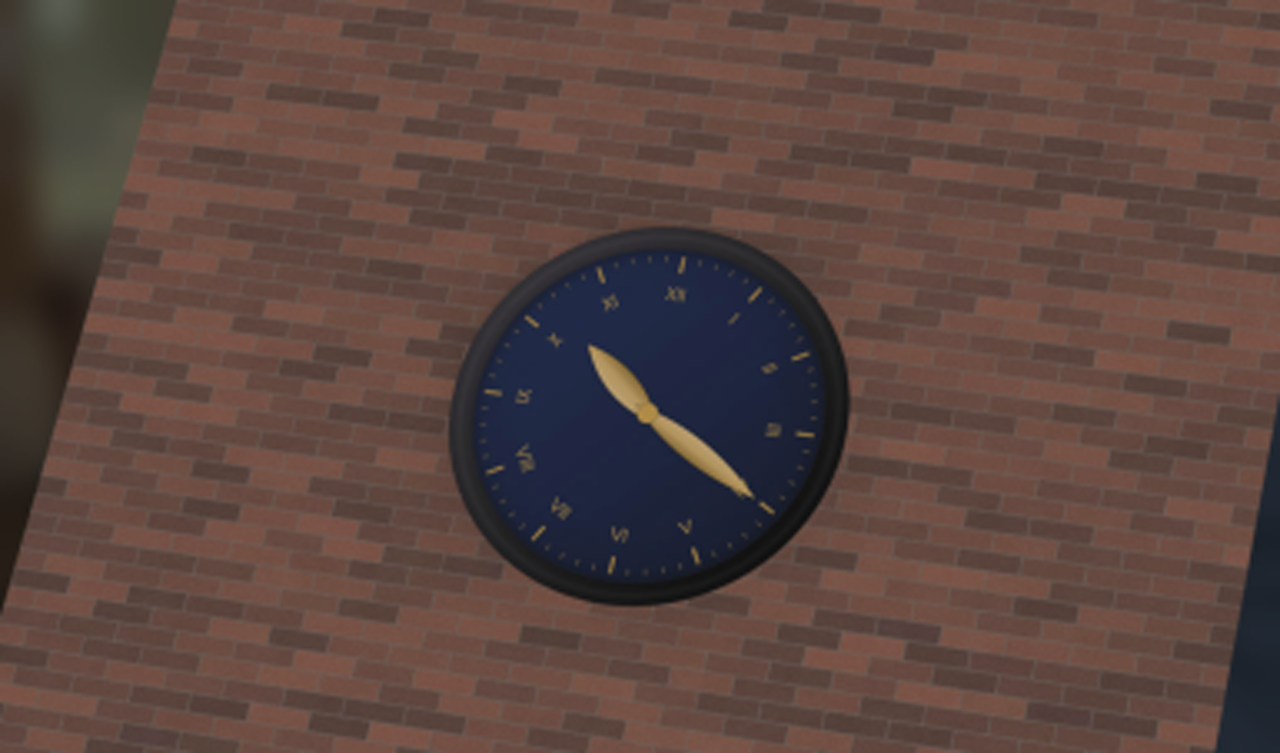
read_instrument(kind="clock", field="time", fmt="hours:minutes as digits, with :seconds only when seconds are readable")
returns 10:20
